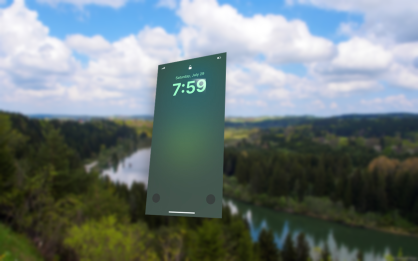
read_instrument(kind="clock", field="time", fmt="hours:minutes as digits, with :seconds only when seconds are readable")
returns 7:59
